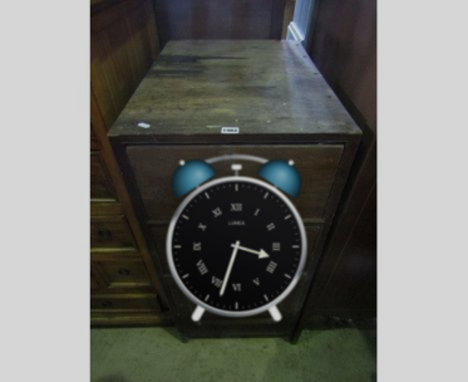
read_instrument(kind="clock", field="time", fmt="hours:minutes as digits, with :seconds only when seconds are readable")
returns 3:33
